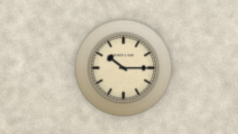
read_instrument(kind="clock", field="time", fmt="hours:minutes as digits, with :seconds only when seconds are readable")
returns 10:15
